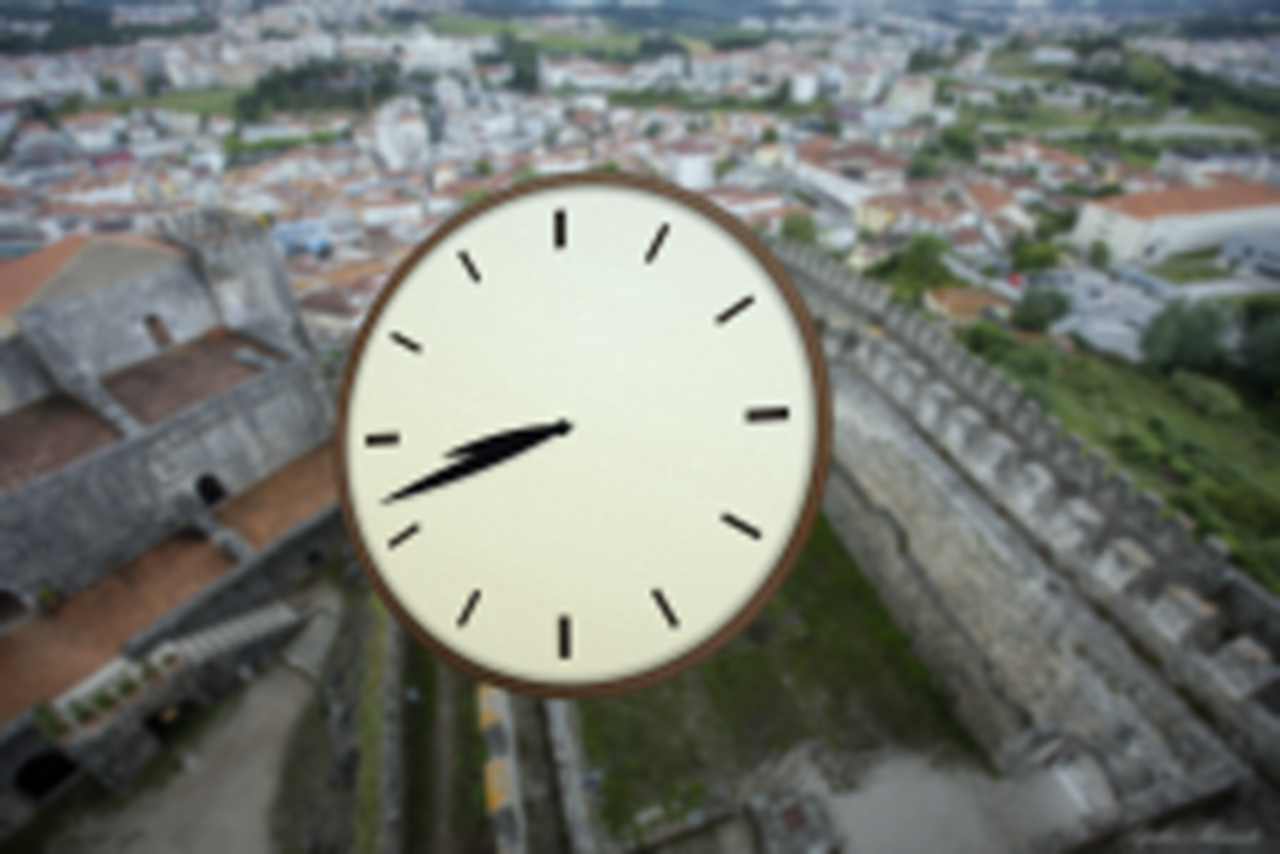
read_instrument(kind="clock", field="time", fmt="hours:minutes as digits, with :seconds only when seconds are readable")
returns 8:42
